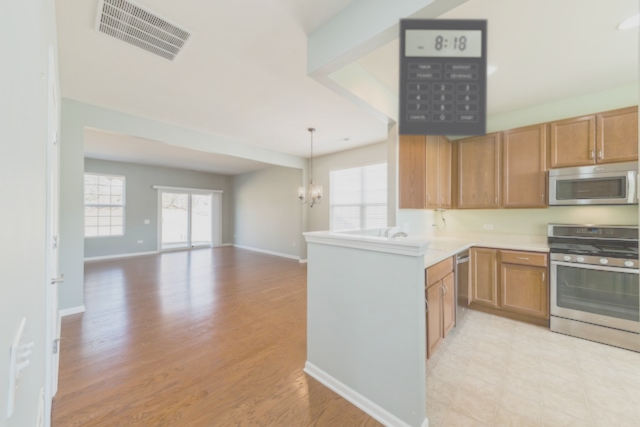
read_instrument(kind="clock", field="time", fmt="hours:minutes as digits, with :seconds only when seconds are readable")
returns 8:18
